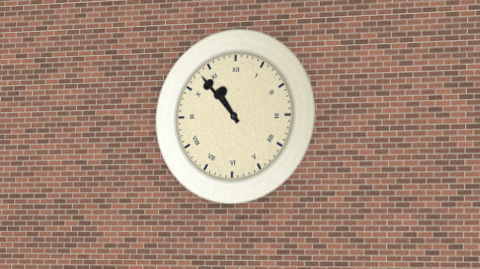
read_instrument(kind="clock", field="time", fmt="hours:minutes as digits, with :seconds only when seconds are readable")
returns 10:53
